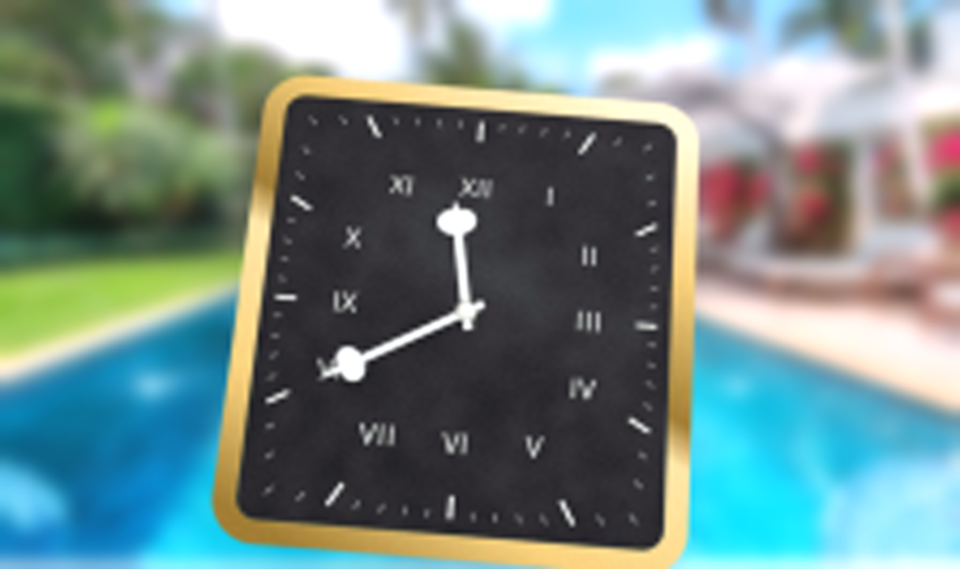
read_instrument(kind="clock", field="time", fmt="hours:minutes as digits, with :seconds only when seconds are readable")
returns 11:40
